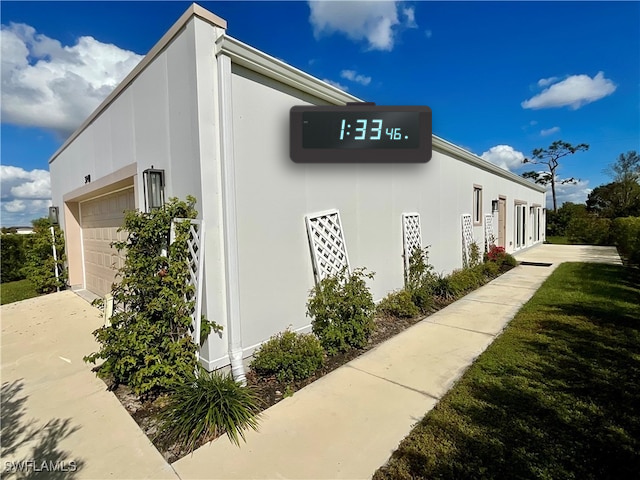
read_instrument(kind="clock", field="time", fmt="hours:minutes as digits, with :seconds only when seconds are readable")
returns 1:33:46
